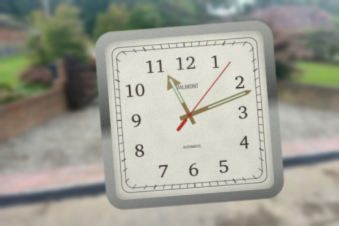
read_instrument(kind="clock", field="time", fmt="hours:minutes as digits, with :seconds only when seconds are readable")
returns 11:12:07
